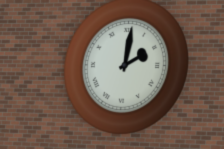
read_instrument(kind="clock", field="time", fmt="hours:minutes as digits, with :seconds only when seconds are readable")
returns 2:01
